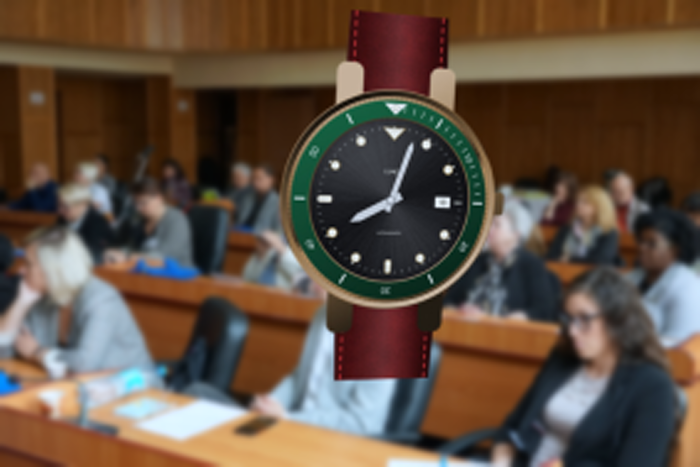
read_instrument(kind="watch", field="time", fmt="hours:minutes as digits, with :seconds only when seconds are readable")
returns 8:03
